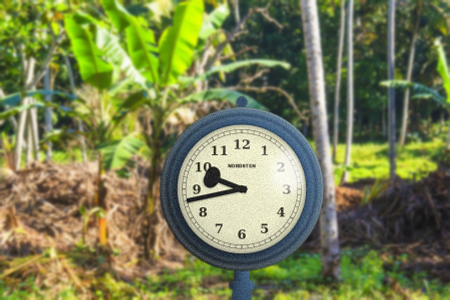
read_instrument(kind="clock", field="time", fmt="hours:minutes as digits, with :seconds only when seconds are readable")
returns 9:43
